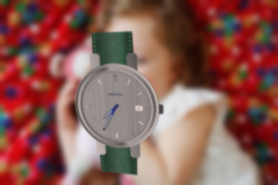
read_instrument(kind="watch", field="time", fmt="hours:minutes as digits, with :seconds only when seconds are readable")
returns 7:35
